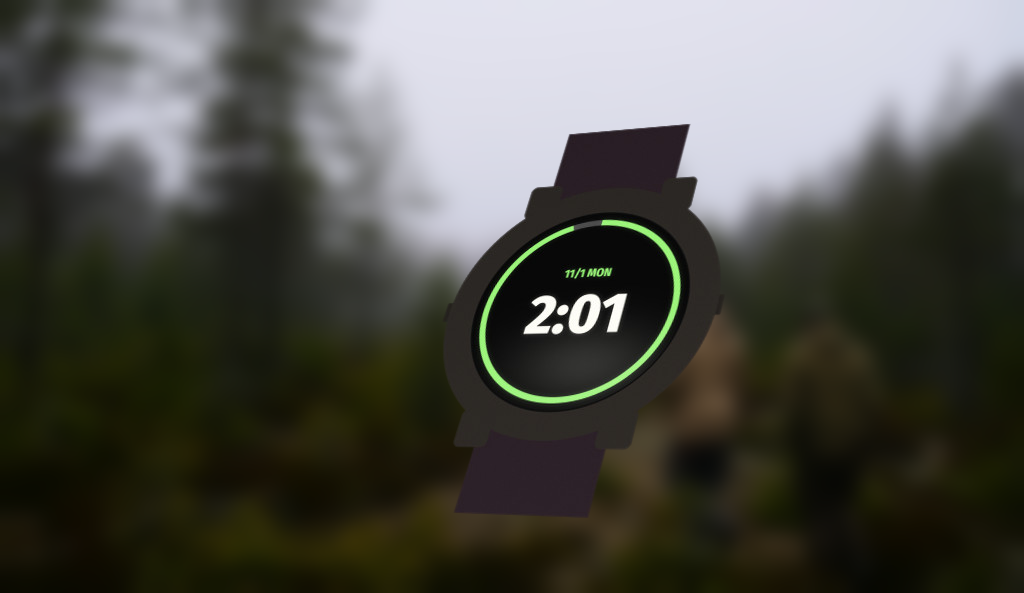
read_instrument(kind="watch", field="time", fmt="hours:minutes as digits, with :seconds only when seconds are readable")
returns 2:01
